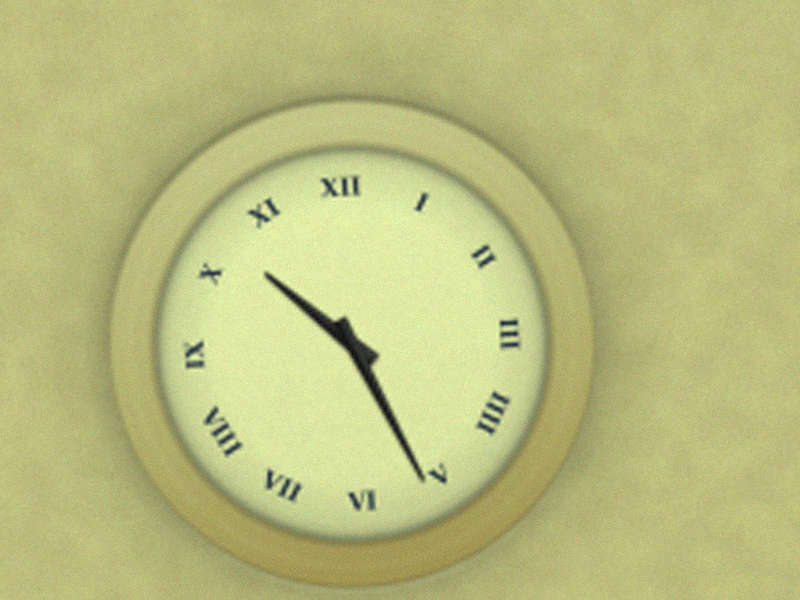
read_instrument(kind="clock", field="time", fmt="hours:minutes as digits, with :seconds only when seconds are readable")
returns 10:26
